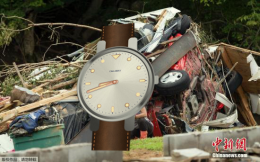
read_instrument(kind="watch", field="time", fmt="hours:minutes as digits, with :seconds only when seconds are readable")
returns 8:42
